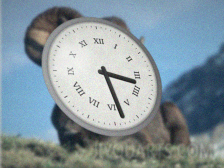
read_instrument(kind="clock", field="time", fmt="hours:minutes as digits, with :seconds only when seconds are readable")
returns 3:28
